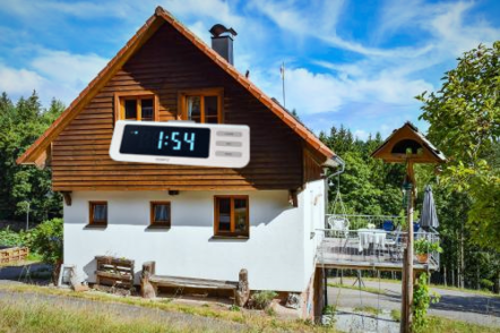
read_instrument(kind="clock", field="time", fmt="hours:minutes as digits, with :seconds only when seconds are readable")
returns 1:54
